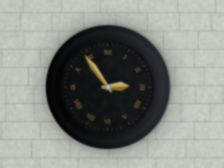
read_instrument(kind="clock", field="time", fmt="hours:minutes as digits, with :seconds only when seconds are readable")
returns 2:54
